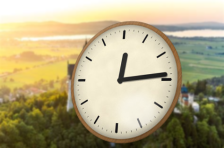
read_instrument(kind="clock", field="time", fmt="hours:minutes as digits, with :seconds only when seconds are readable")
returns 12:14
